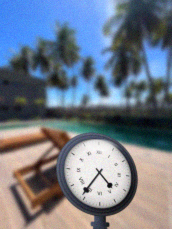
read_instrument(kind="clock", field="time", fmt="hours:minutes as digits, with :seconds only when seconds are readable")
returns 4:36
